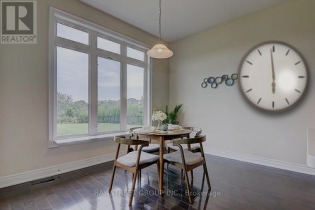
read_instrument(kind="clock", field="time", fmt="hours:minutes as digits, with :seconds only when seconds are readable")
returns 5:59
